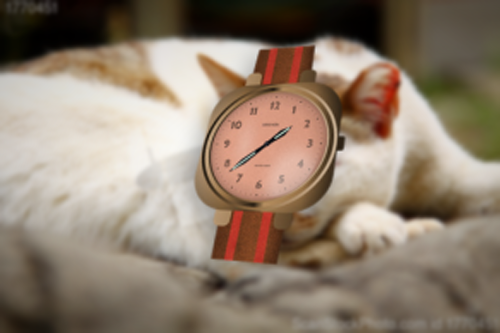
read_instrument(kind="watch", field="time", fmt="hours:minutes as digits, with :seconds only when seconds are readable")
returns 1:38
